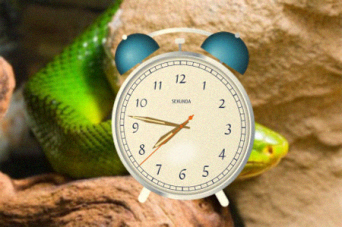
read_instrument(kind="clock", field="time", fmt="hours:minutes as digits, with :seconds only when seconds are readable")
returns 7:46:38
